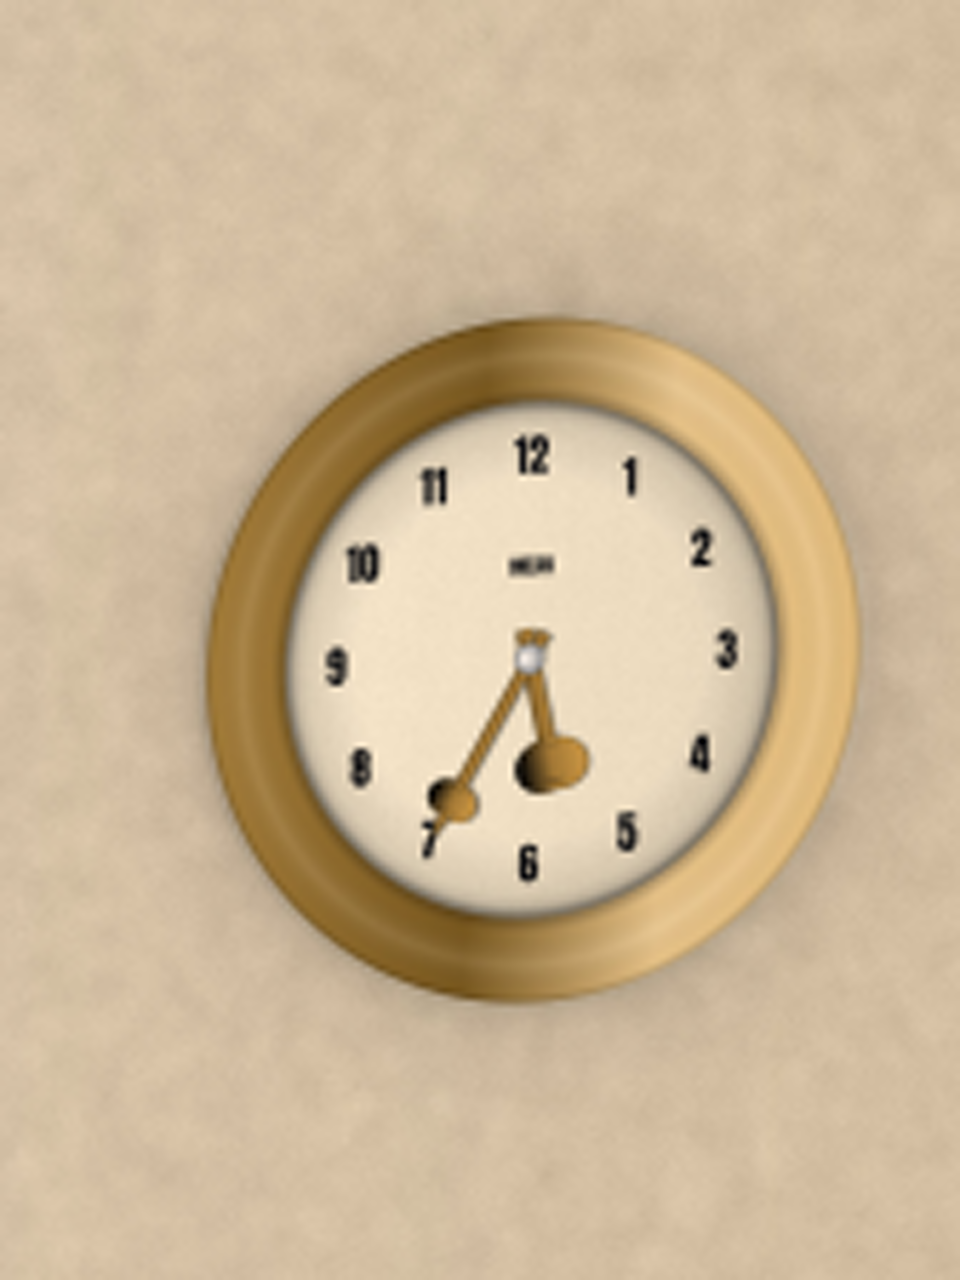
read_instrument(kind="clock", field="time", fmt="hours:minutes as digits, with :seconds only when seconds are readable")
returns 5:35
